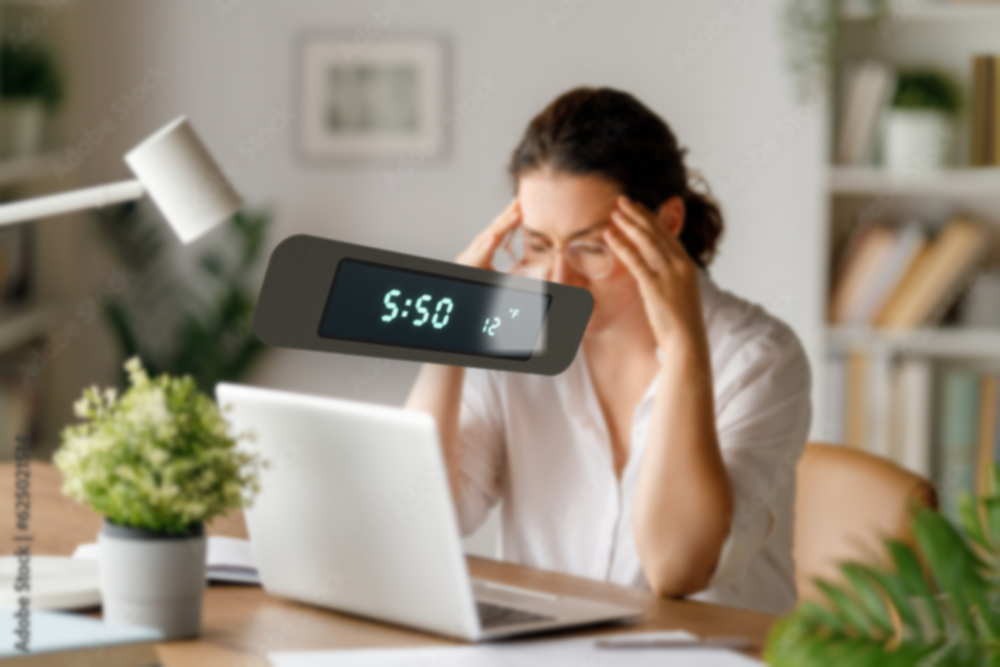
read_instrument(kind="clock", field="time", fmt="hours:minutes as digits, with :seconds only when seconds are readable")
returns 5:50
